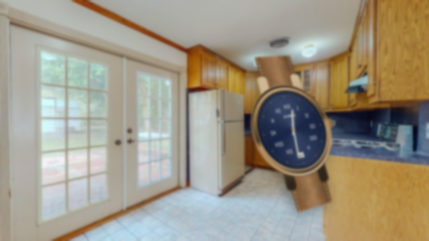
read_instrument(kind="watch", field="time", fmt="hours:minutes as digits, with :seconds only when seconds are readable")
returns 12:31
